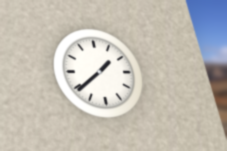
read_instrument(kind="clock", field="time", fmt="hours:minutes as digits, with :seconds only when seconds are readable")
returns 1:39
